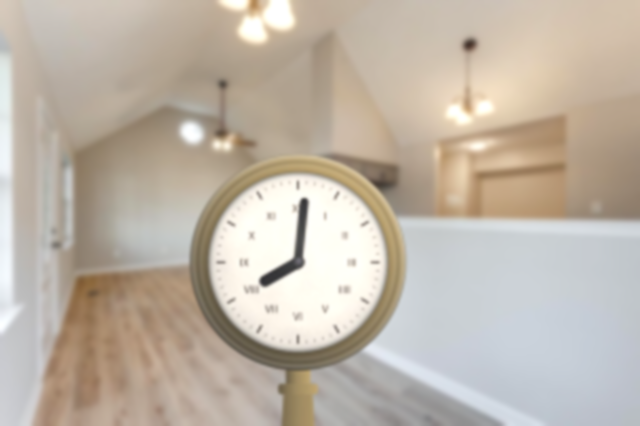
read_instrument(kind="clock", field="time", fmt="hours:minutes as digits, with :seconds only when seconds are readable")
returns 8:01
